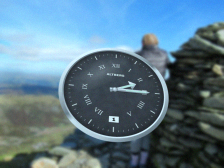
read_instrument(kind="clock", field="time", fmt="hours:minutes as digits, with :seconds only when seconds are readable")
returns 2:15
